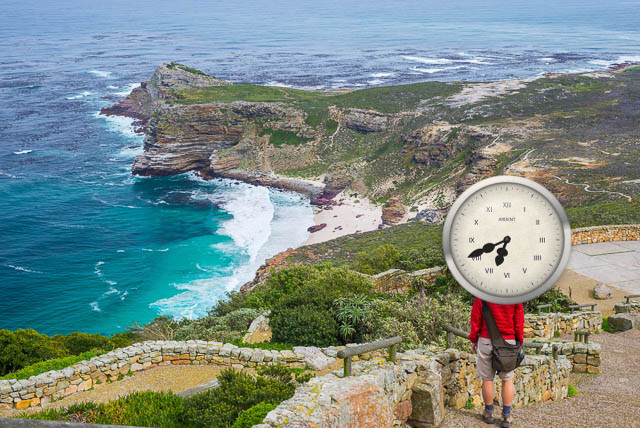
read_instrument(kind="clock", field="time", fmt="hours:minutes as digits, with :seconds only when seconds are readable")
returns 6:41
